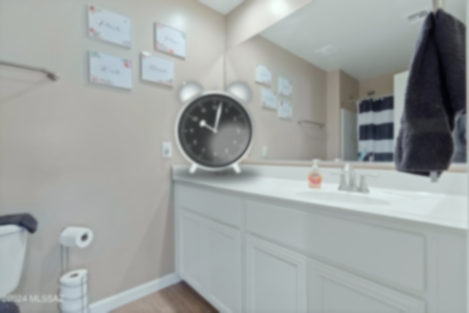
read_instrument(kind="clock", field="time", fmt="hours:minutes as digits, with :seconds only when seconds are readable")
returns 10:02
